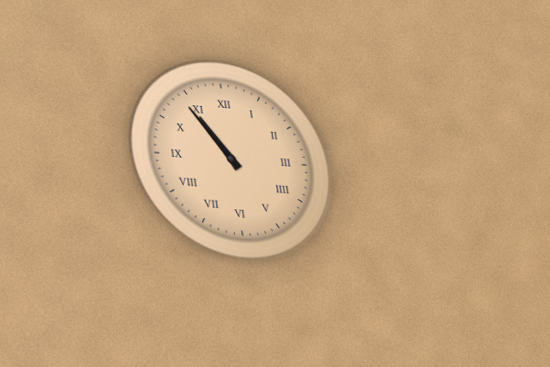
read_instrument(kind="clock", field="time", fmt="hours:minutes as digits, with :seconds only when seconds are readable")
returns 10:54
